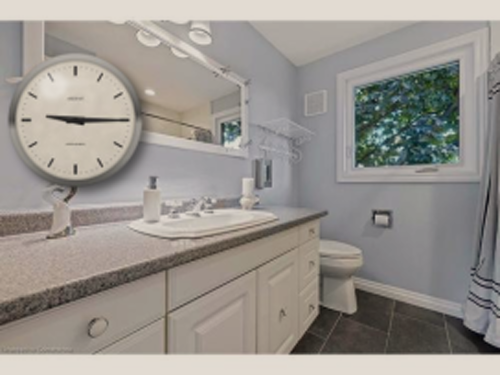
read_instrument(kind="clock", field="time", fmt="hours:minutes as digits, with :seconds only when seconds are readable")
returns 9:15
